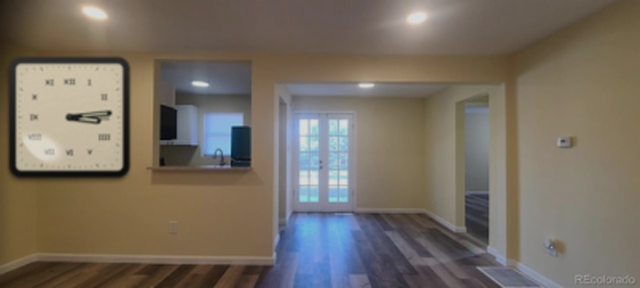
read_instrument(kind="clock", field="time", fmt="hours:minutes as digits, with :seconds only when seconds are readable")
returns 3:14
